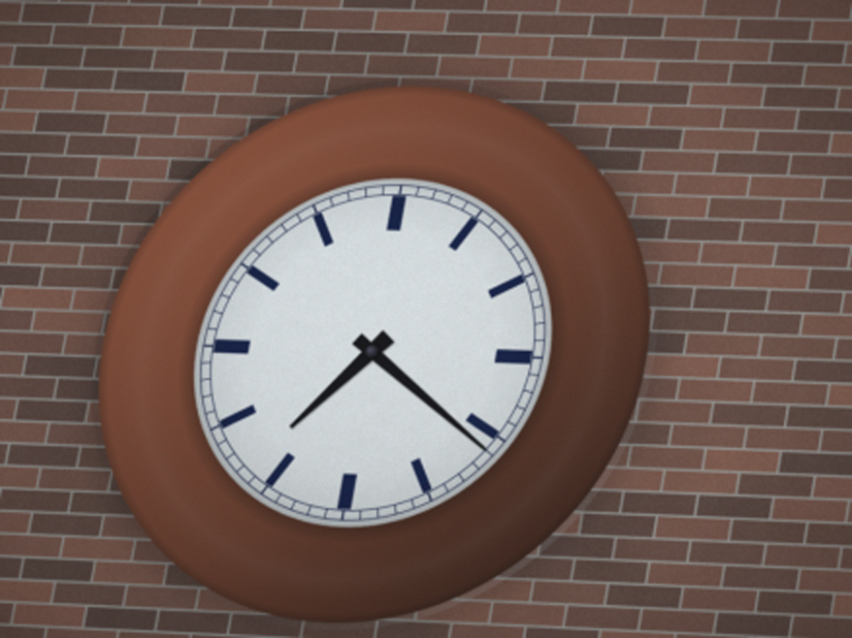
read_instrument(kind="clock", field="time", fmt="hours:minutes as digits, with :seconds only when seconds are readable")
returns 7:21
